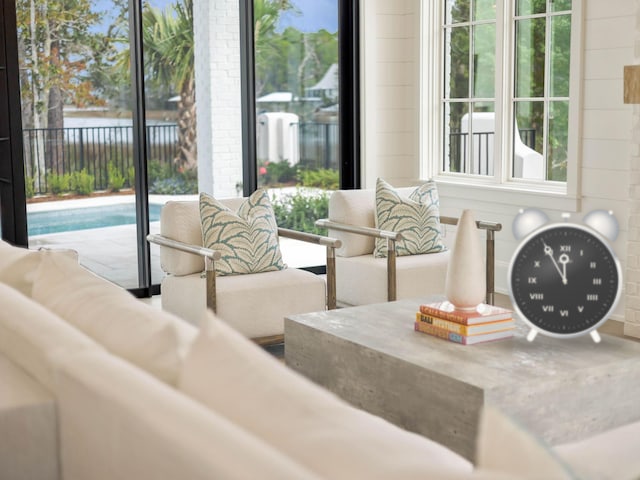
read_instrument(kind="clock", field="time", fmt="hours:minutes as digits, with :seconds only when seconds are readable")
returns 11:55
